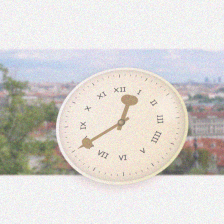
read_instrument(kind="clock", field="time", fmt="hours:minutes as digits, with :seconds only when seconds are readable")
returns 12:40
